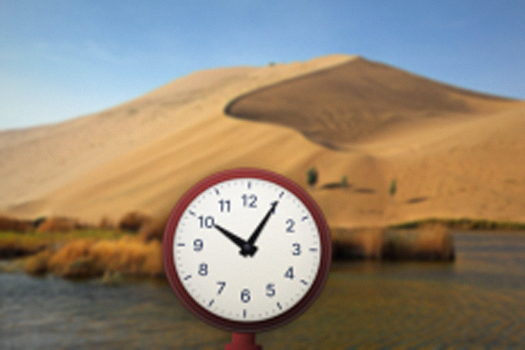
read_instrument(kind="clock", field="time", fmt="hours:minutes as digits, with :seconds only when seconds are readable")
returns 10:05
